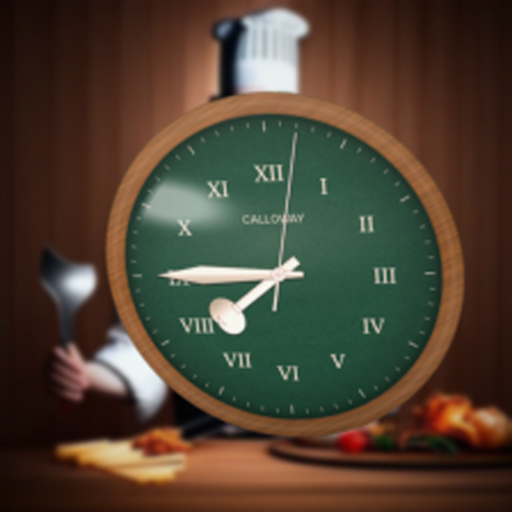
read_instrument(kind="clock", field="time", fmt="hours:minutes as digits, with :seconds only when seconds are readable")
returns 7:45:02
